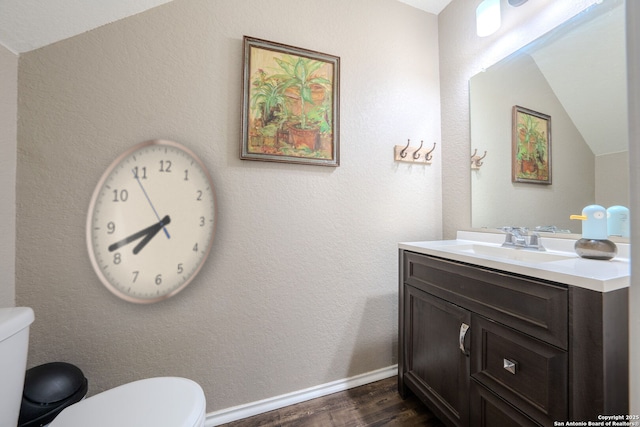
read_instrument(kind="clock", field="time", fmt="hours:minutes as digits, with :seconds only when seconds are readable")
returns 7:41:54
